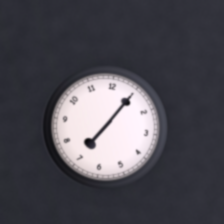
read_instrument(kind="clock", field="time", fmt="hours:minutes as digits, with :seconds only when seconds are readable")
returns 7:05
